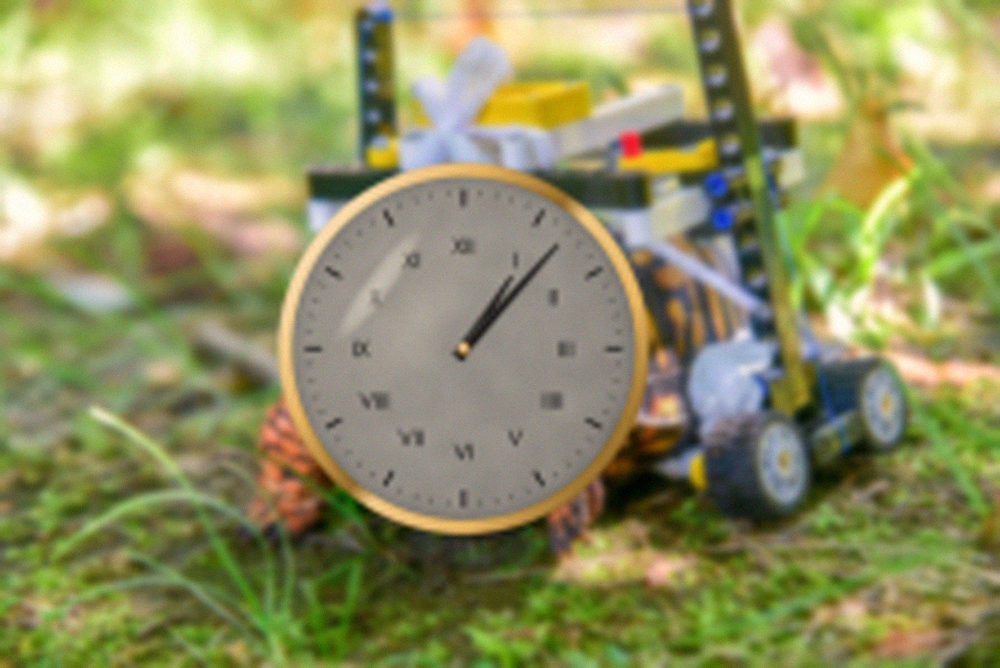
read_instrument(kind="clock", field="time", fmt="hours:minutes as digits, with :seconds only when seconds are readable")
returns 1:07
